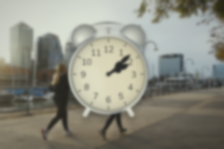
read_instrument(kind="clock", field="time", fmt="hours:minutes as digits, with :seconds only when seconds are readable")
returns 2:08
